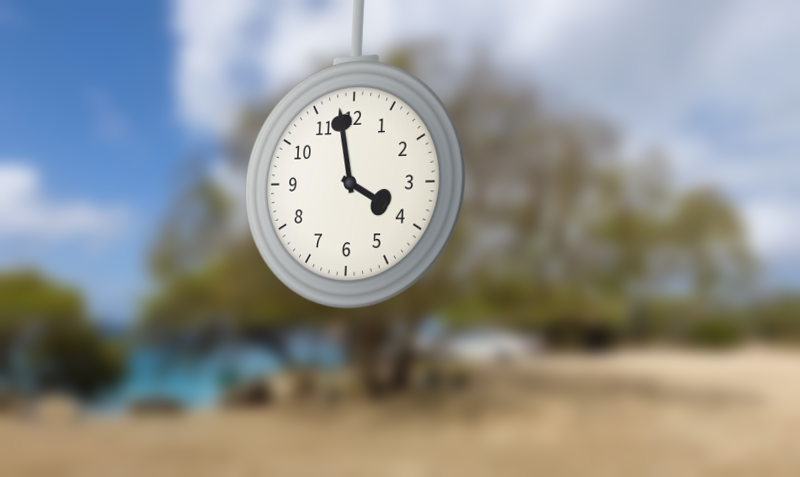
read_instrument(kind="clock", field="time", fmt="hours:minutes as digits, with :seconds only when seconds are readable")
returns 3:58
